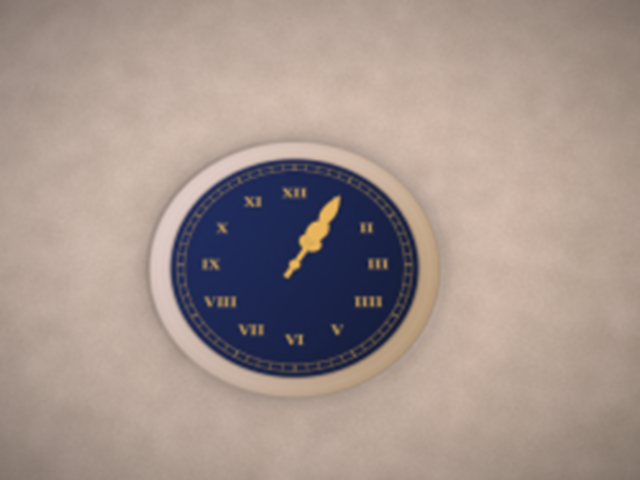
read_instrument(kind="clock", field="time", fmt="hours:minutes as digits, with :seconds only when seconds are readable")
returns 1:05
